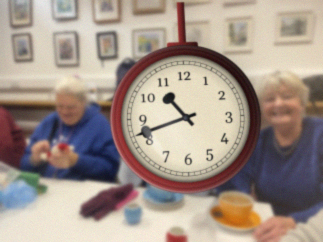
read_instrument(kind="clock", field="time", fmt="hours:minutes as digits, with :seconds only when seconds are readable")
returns 10:42
